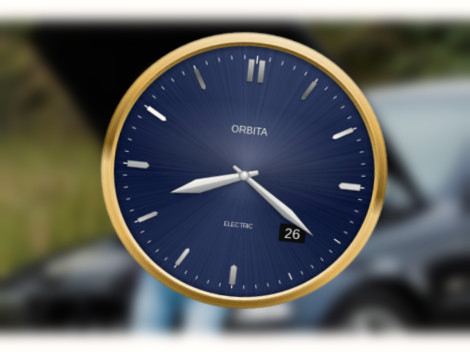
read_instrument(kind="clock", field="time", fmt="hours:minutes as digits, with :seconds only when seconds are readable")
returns 8:21
